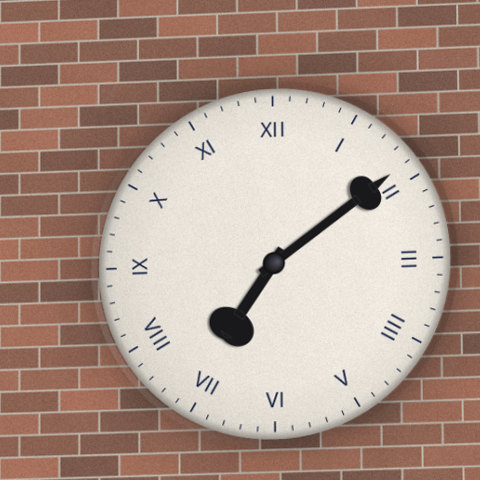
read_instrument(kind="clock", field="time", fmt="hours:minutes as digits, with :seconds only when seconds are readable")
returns 7:09
